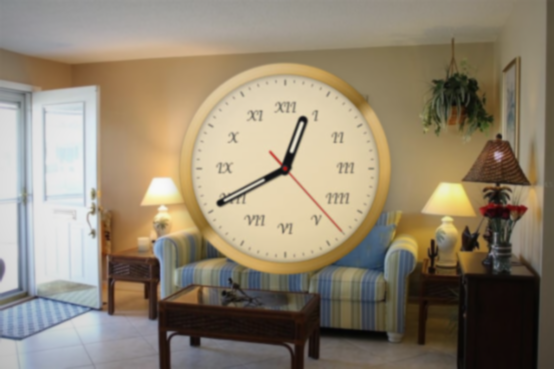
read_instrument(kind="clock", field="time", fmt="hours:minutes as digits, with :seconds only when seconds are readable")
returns 12:40:23
